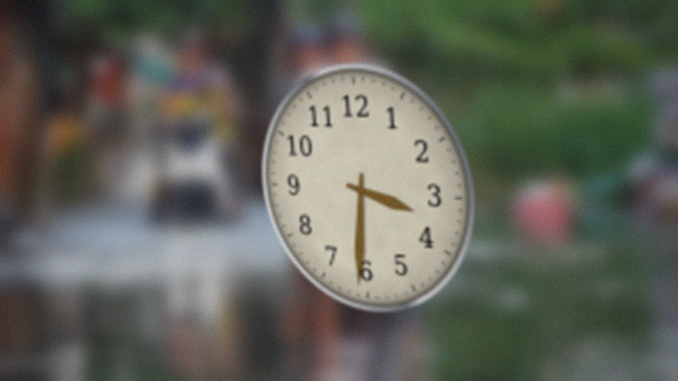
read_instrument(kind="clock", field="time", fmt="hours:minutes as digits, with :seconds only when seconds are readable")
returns 3:31
